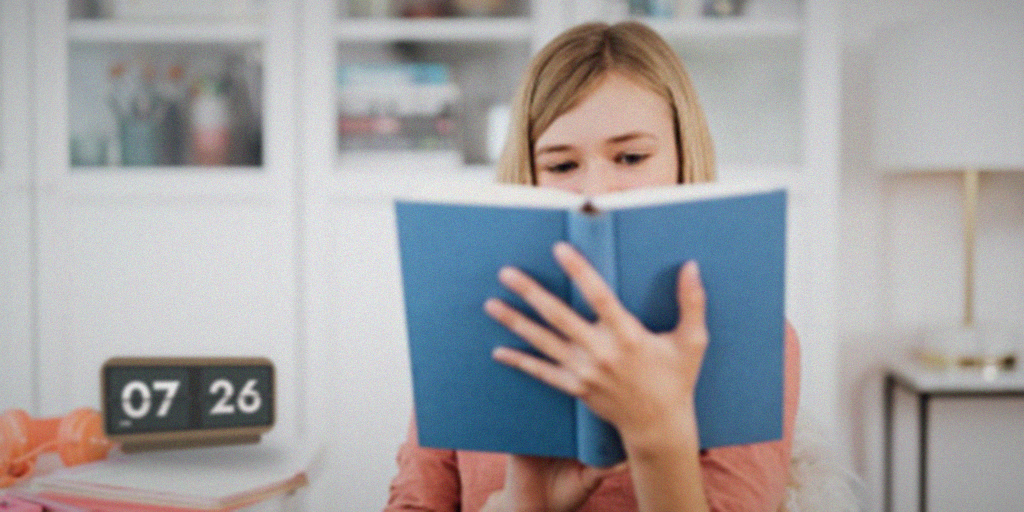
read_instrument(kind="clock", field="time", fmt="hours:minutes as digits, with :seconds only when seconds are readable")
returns 7:26
